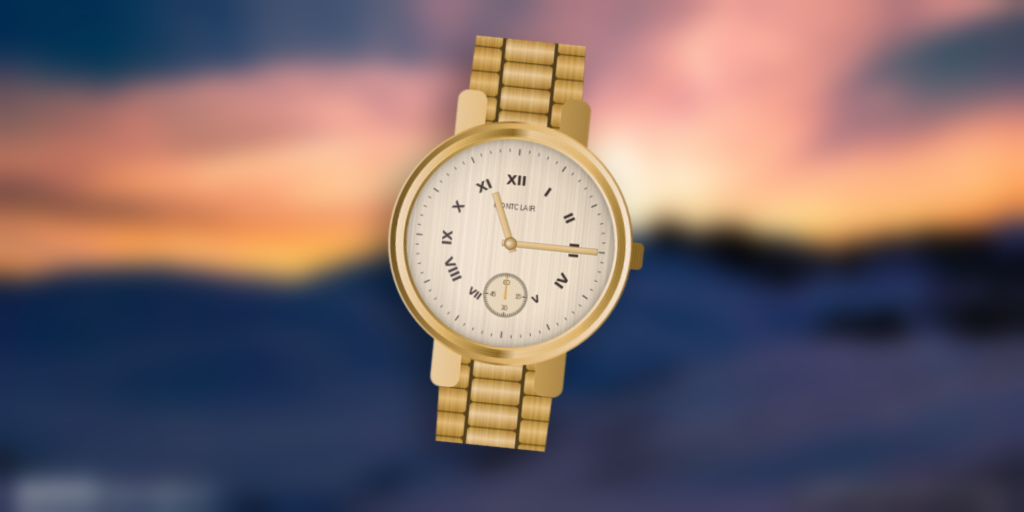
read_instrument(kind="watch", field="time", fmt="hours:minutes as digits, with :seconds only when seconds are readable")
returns 11:15
